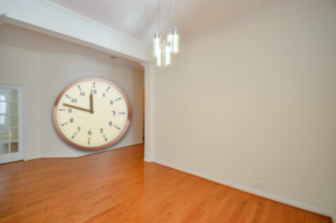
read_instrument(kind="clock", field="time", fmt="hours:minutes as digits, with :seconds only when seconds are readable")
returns 11:47
